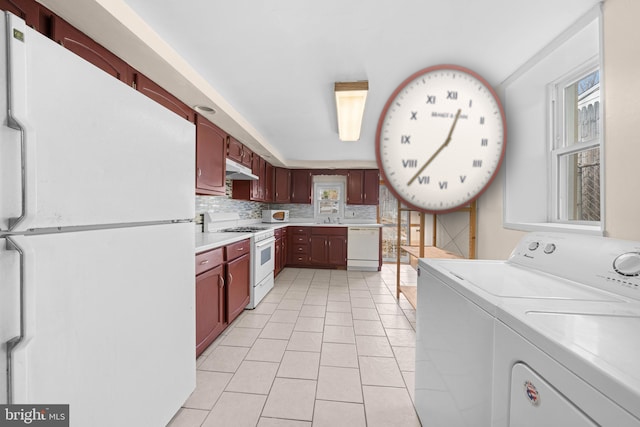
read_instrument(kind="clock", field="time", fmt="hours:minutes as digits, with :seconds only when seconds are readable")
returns 12:37
